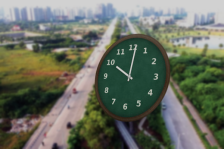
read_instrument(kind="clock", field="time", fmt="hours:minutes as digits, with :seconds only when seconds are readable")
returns 10:01
